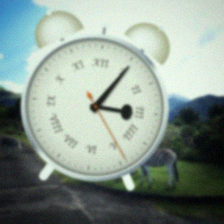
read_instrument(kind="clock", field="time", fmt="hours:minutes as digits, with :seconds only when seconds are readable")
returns 3:05:24
